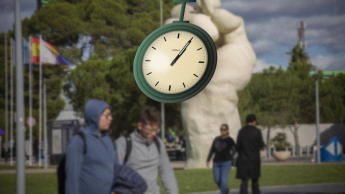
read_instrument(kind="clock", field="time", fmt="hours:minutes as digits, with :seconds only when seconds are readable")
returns 1:05
